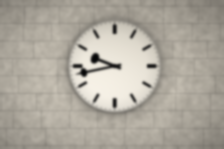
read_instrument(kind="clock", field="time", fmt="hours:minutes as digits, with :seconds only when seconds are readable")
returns 9:43
